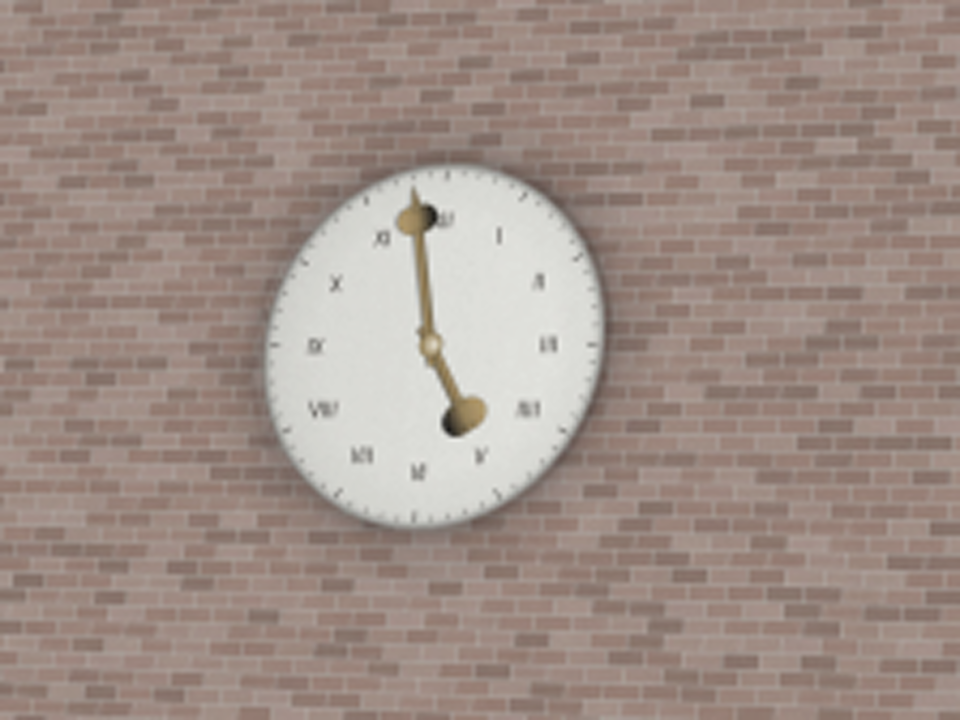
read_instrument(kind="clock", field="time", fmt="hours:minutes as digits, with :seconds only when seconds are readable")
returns 4:58
